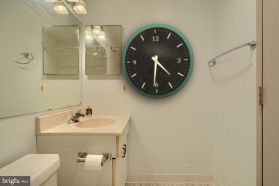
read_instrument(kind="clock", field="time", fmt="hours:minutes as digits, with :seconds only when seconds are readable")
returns 4:31
